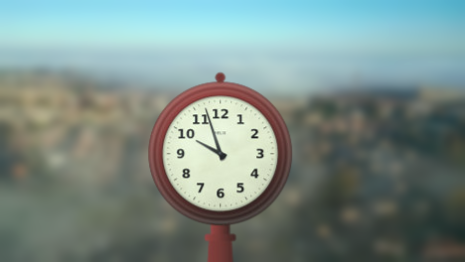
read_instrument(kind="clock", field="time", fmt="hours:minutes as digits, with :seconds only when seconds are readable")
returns 9:57
